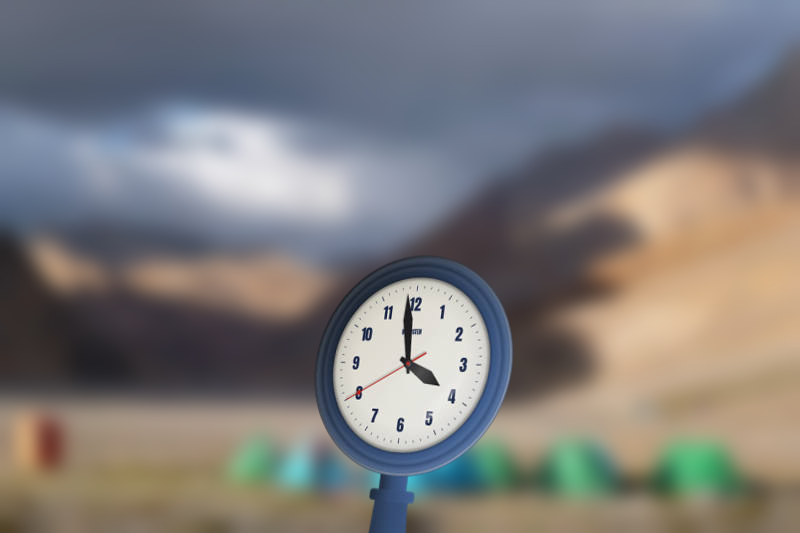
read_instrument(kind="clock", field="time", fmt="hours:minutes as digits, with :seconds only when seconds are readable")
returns 3:58:40
